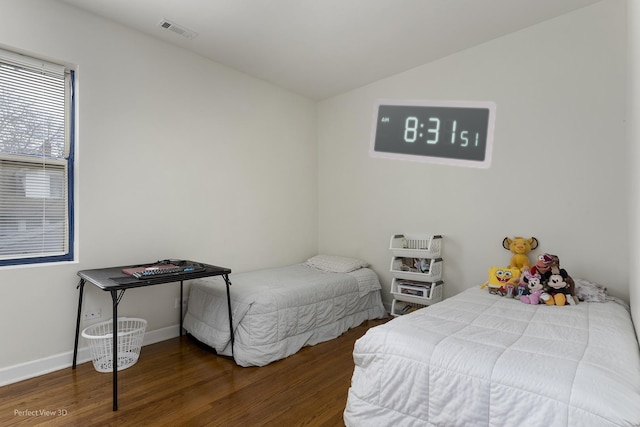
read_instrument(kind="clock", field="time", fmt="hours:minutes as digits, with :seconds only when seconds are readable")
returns 8:31:51
